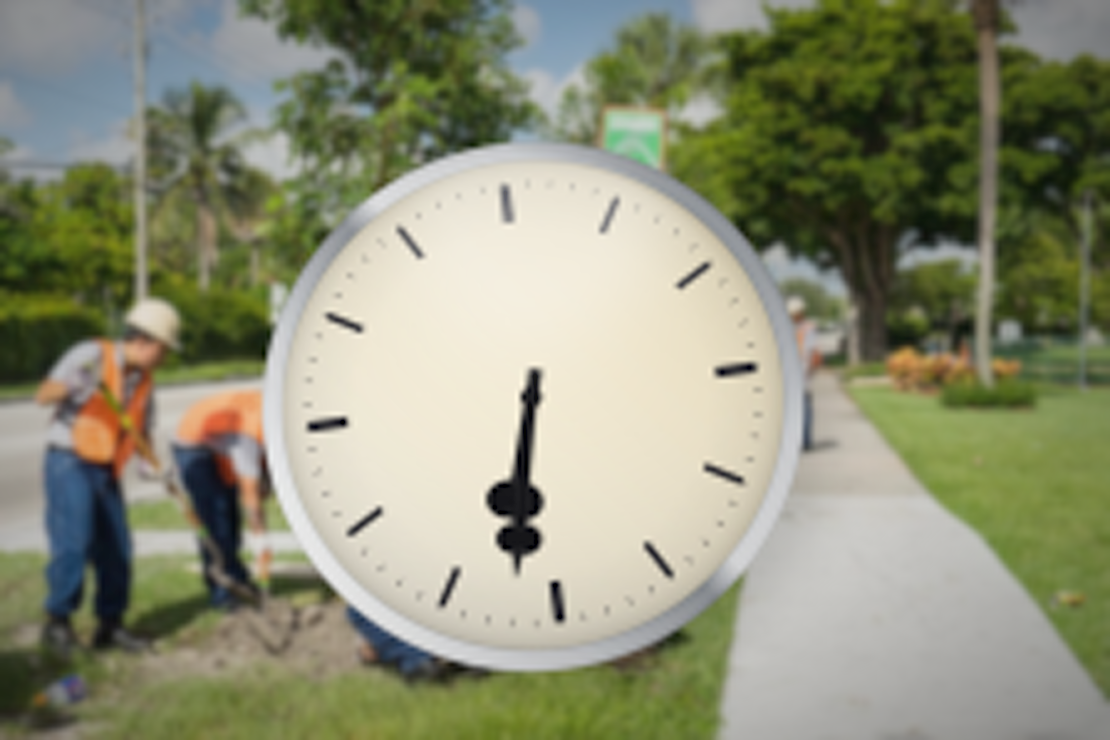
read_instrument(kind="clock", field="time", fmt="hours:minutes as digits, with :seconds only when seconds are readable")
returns 6:32
